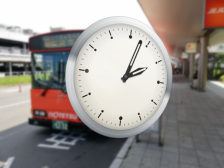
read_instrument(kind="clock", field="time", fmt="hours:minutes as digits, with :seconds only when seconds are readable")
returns 2:03
